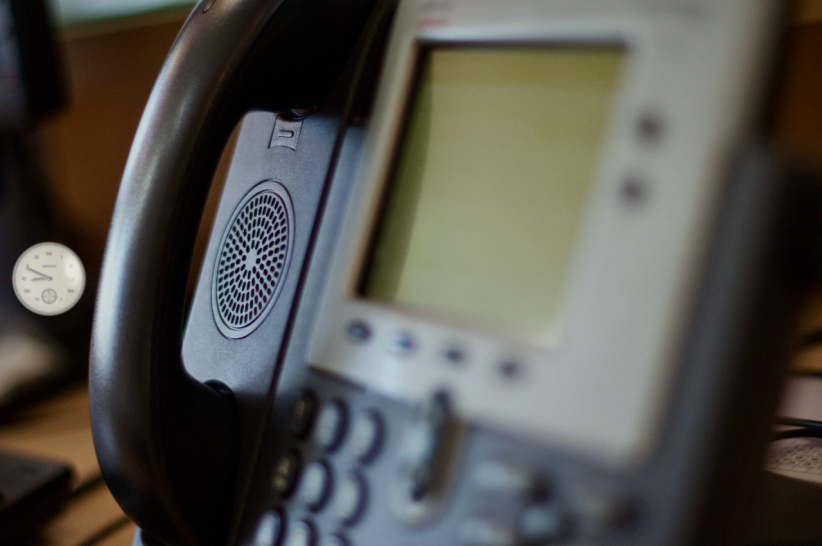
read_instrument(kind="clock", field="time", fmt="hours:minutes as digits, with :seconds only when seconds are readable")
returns 8:49
